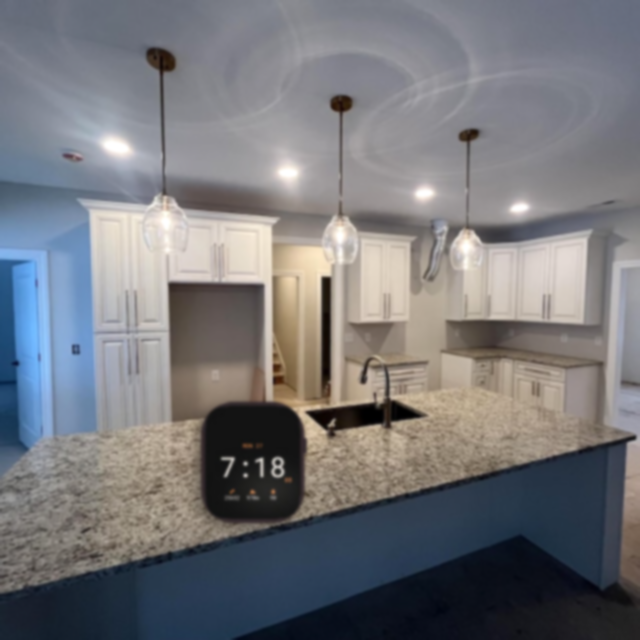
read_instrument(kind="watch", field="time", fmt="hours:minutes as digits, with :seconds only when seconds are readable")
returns 7:18
